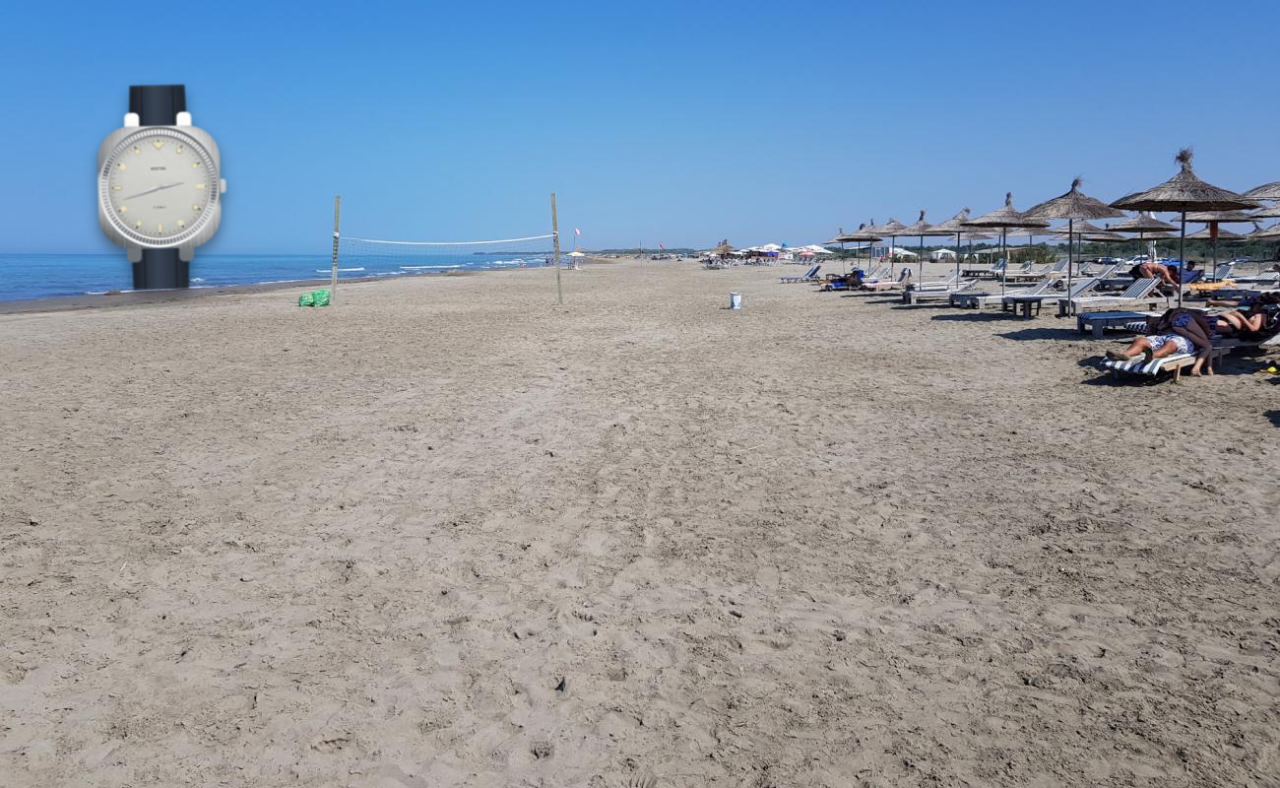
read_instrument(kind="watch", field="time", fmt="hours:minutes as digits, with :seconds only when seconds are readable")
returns 2:42
